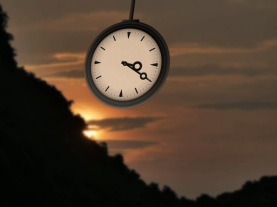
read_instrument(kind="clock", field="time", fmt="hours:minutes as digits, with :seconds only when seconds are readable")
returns 3:20
